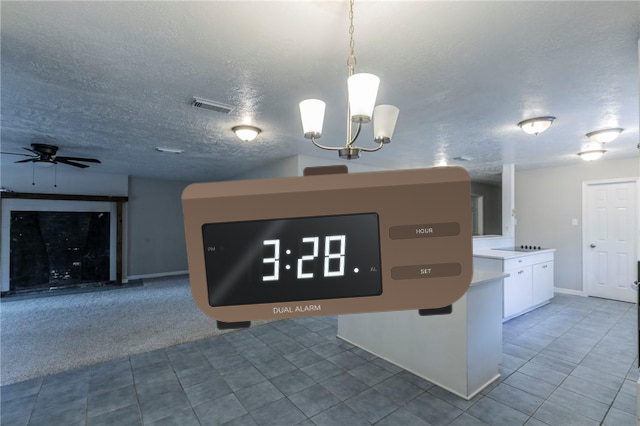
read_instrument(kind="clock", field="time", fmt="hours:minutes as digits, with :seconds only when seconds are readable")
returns 3:28
